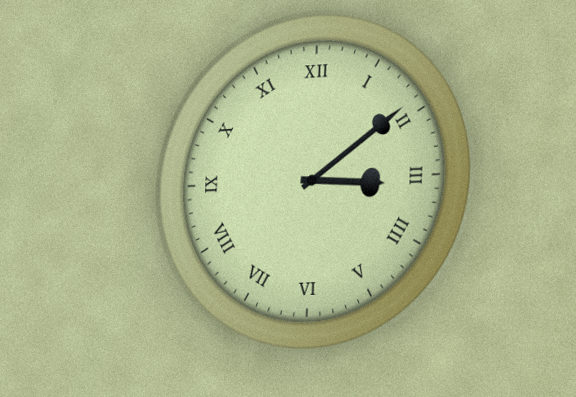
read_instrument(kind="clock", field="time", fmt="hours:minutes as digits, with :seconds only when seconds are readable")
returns 3:09
